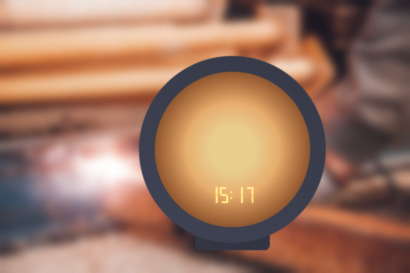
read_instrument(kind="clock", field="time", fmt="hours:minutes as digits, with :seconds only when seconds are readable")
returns 15:17
